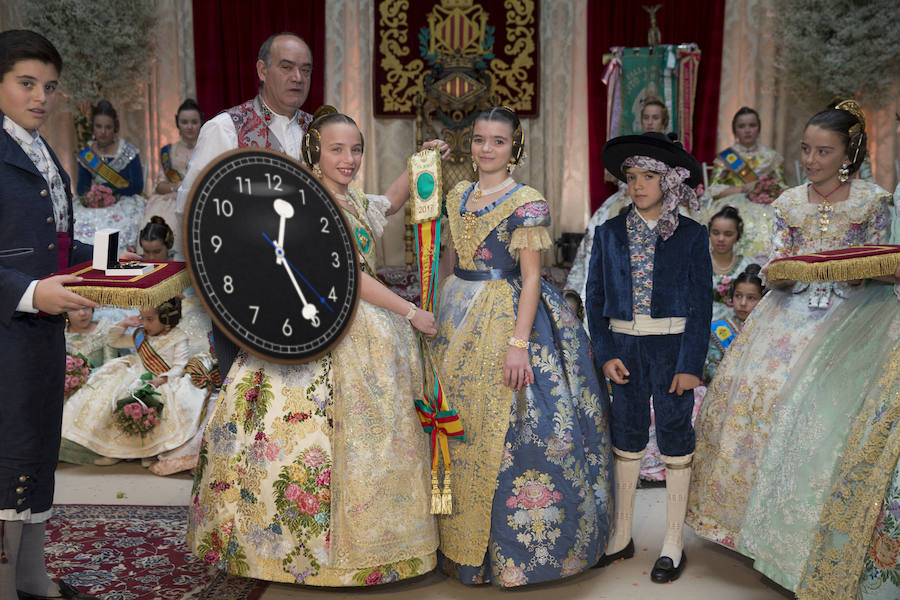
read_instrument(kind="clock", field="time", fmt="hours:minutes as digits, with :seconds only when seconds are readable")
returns 12:25:22
